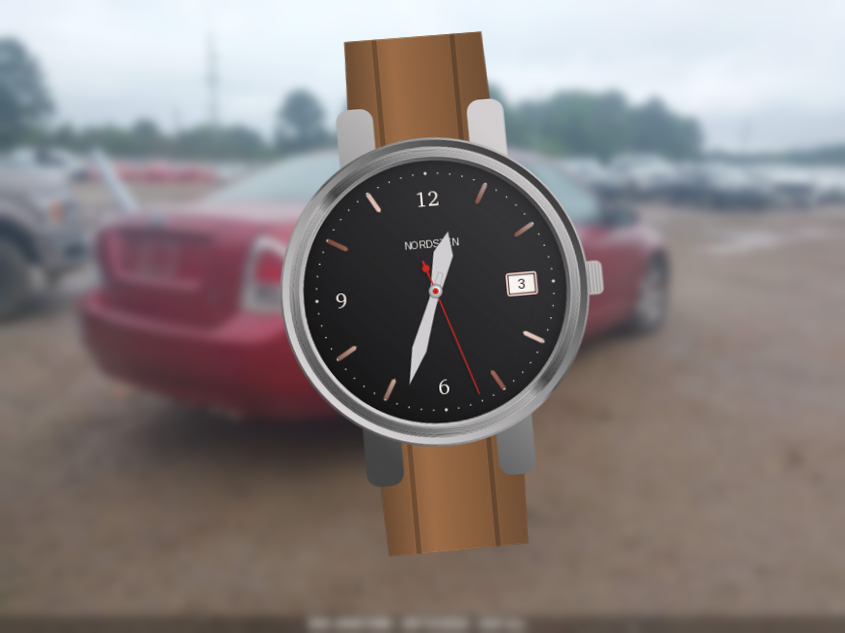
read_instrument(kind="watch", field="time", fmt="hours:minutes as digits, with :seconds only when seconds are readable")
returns 12:33:27
